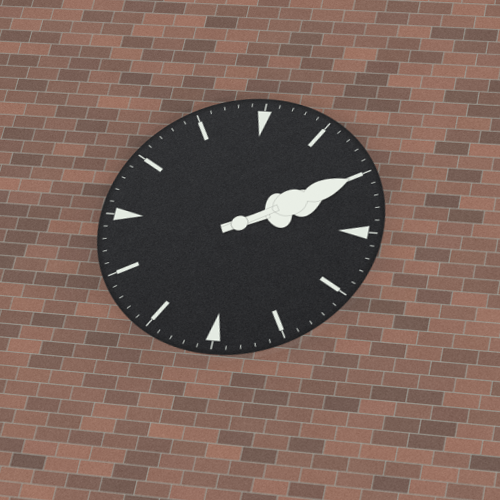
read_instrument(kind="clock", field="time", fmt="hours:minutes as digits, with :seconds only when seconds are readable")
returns 2:10
